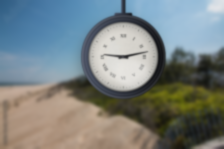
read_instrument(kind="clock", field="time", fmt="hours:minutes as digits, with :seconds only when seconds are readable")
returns 9:13
